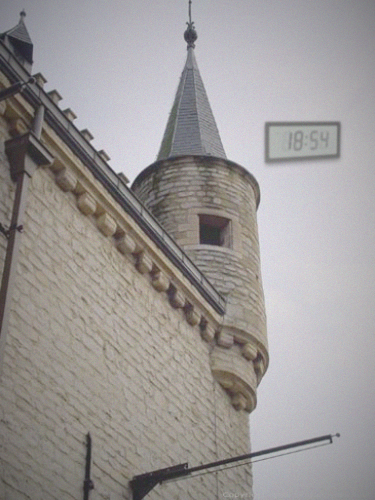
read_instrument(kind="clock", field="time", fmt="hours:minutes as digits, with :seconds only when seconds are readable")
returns 18:54
